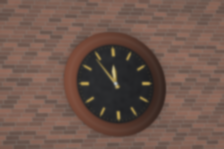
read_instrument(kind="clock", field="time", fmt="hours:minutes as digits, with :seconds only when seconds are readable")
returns 11:54
